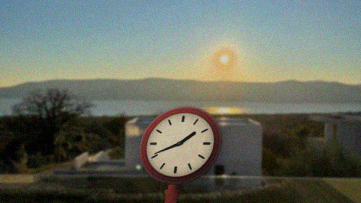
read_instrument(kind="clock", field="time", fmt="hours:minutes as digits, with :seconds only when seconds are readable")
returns 1:41
